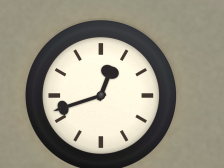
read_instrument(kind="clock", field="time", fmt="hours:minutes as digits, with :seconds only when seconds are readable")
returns 12:42
